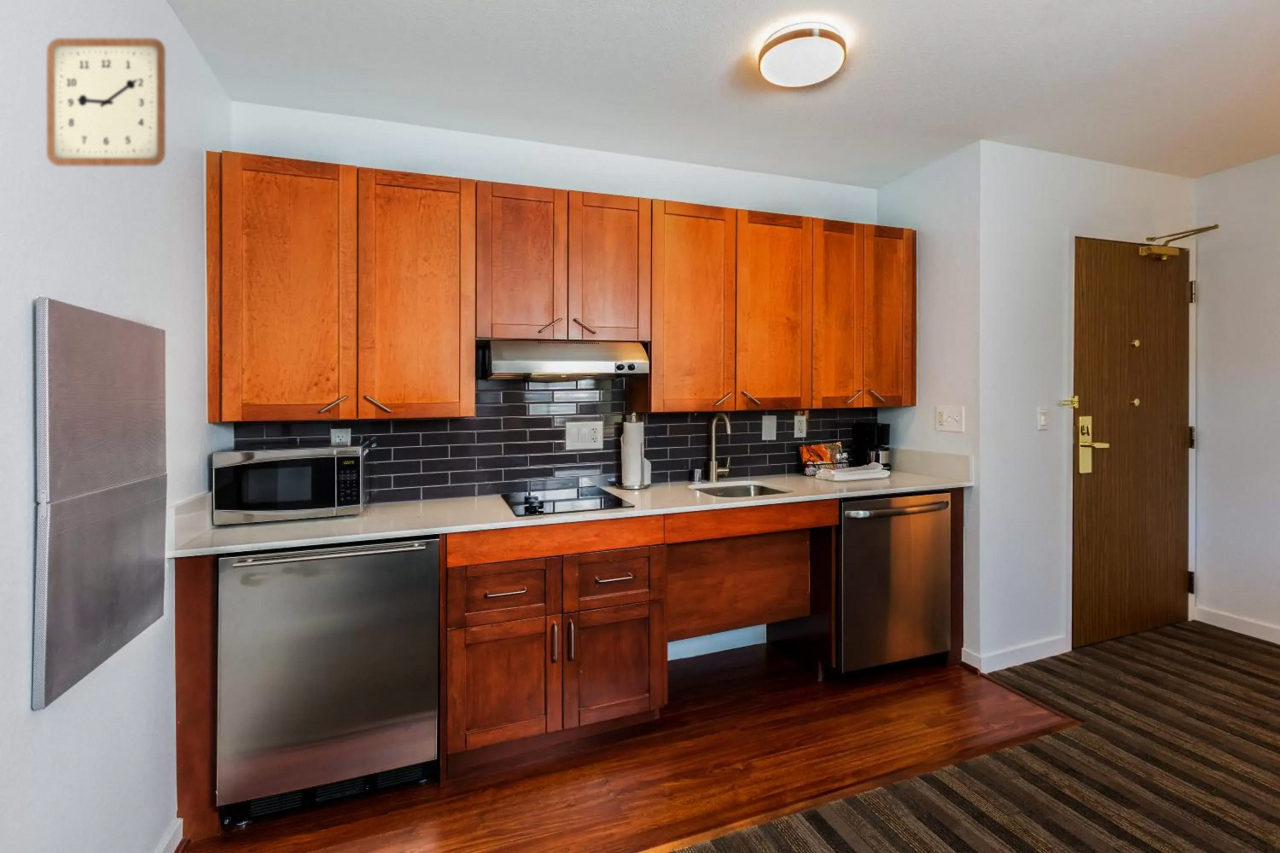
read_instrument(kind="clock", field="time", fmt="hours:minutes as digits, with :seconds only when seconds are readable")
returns 9:09
